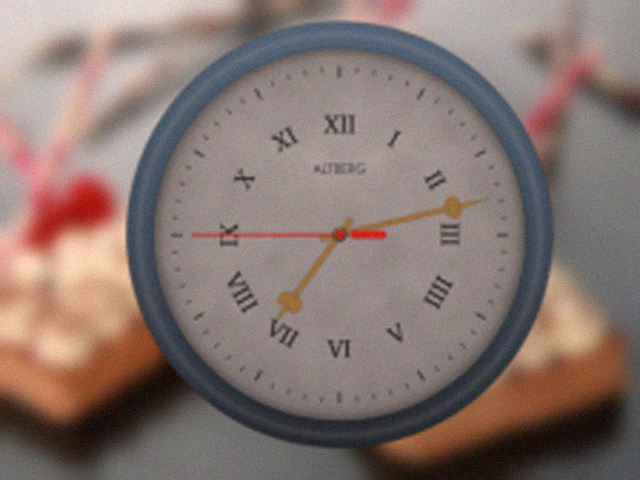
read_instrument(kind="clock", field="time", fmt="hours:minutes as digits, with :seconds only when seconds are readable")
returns 7:12:45
